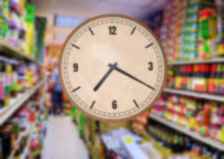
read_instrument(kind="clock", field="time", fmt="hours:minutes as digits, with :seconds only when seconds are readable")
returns 7:20
